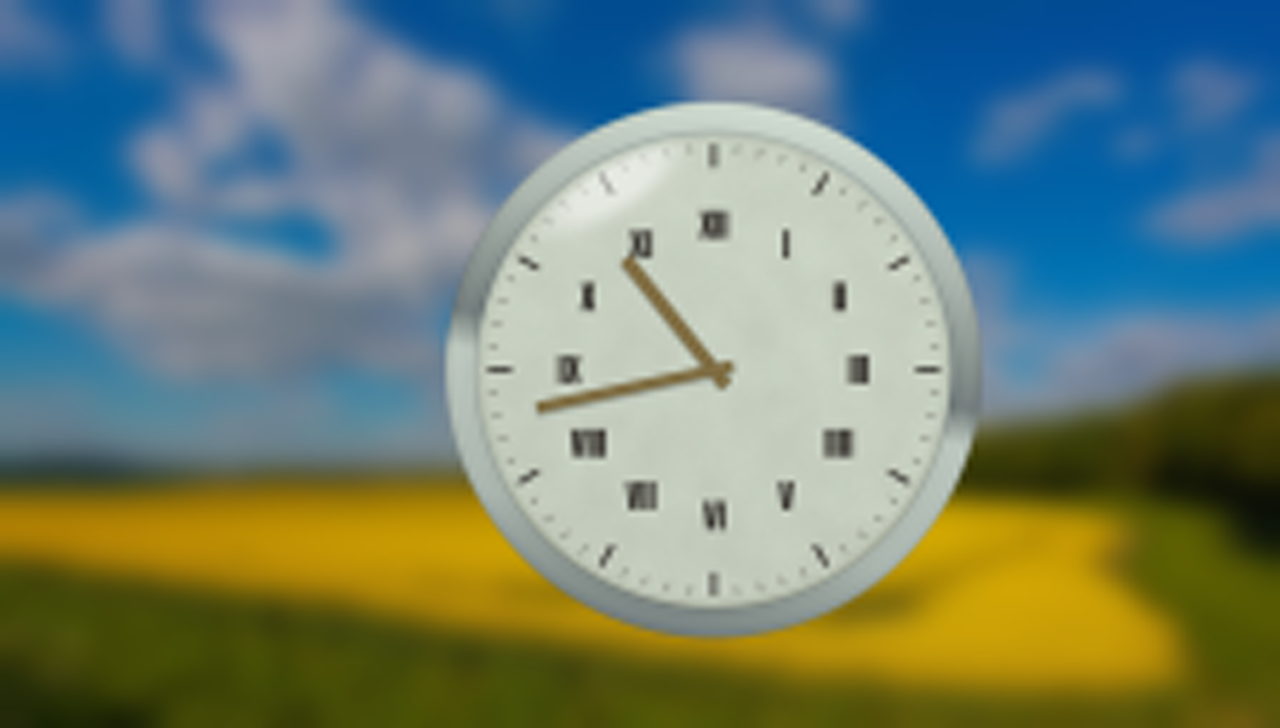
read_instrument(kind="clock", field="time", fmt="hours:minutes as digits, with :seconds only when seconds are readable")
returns 10:43
